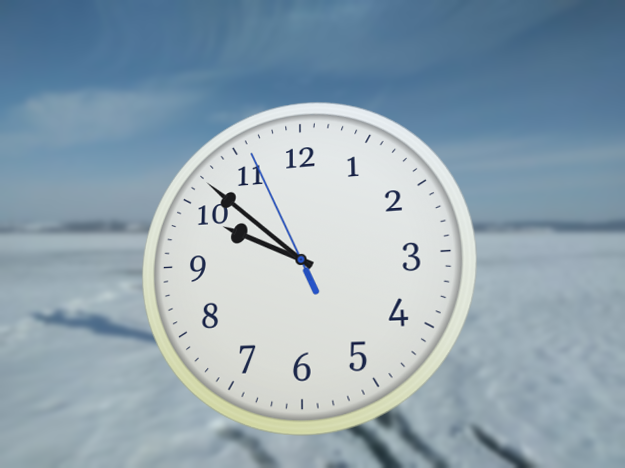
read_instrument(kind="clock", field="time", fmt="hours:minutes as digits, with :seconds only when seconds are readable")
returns 9:51:56
